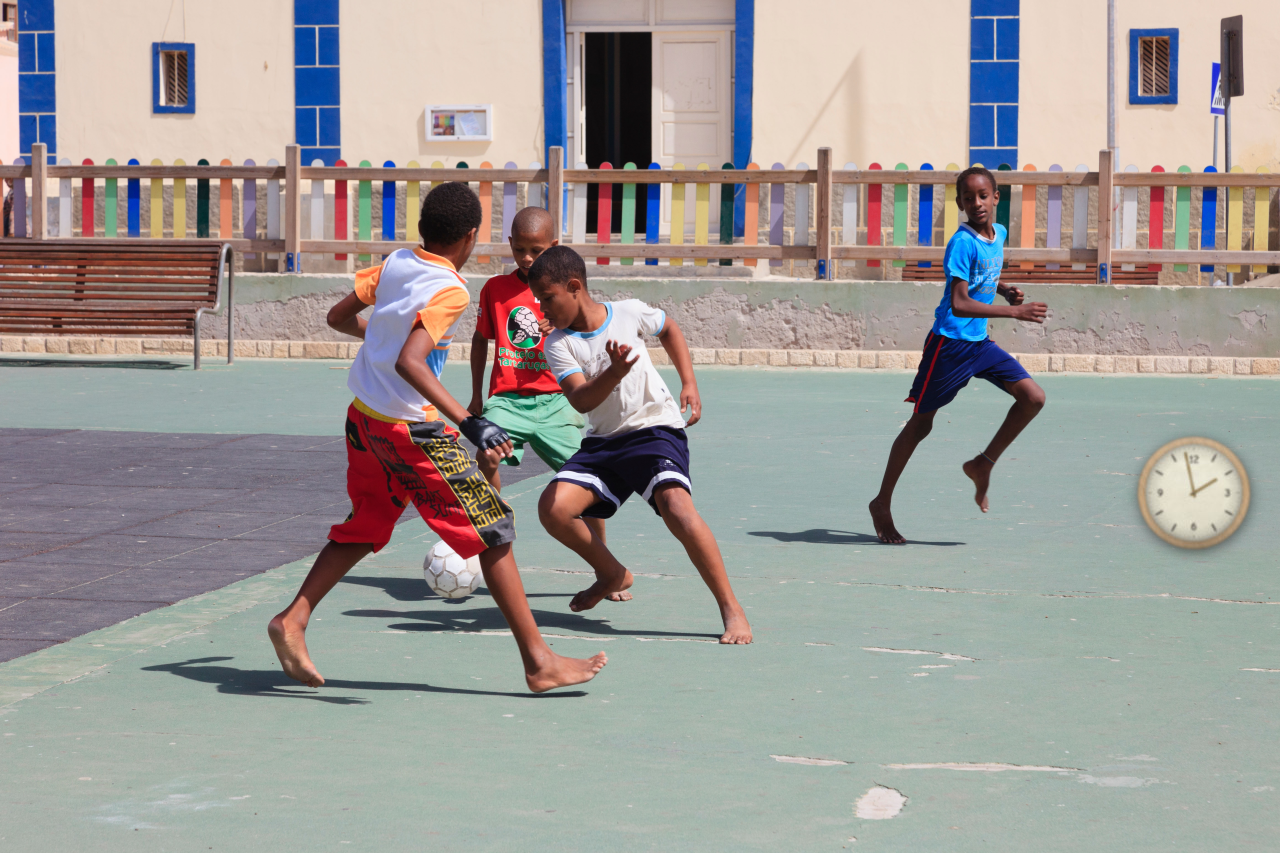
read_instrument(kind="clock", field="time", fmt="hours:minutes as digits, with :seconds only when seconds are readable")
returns 1:58
